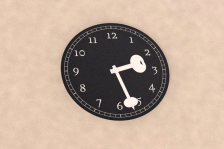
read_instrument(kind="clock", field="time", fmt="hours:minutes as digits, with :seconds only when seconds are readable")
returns 2:27
